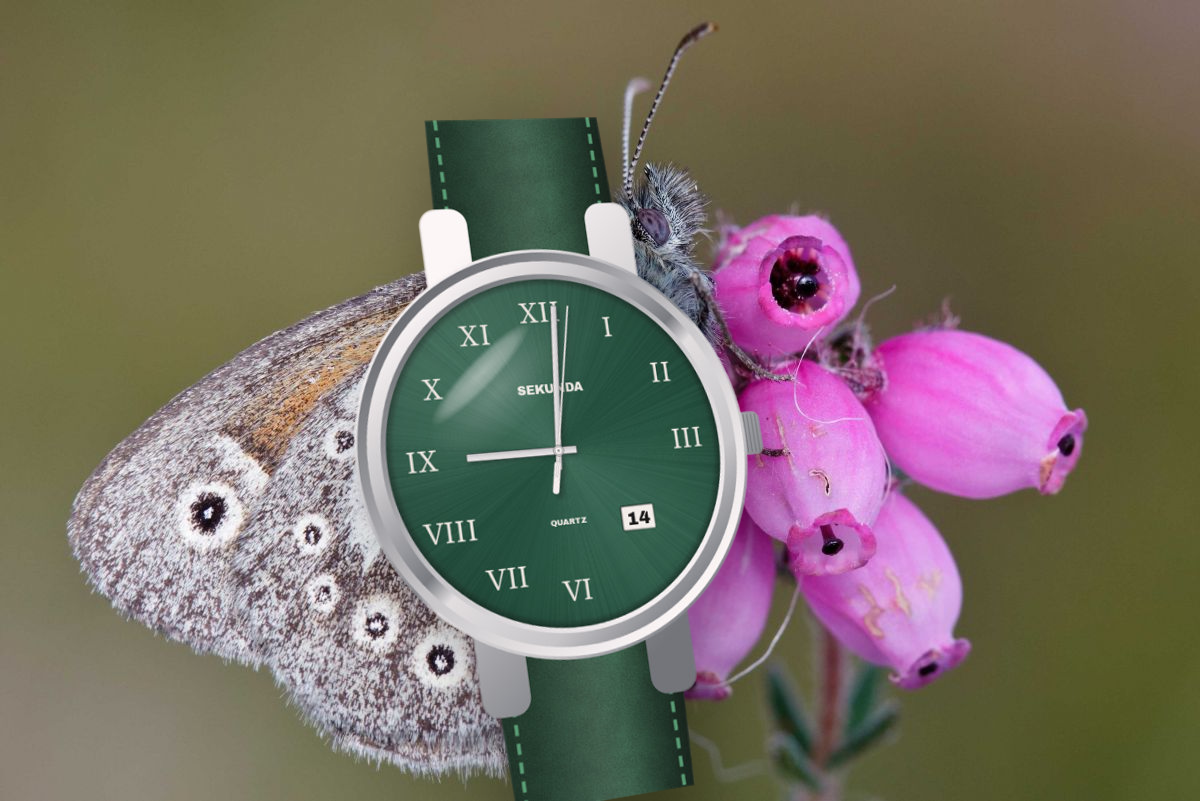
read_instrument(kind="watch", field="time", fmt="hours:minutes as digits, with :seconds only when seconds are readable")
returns 9:01:02
